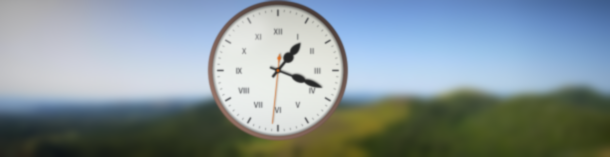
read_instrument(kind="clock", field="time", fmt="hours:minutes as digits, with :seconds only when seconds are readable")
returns 1:18:31
